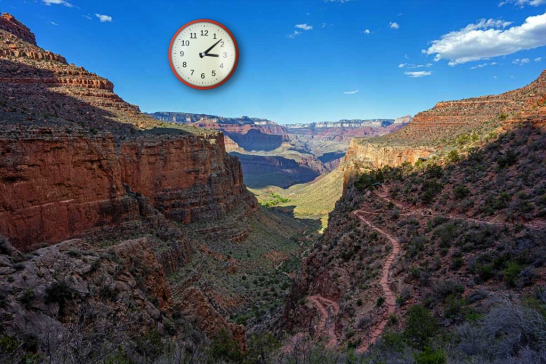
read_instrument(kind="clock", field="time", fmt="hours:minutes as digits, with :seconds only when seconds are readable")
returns 3:08
